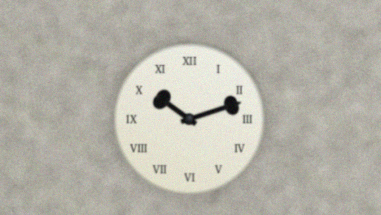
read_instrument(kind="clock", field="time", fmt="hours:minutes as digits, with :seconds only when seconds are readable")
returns 10:12
